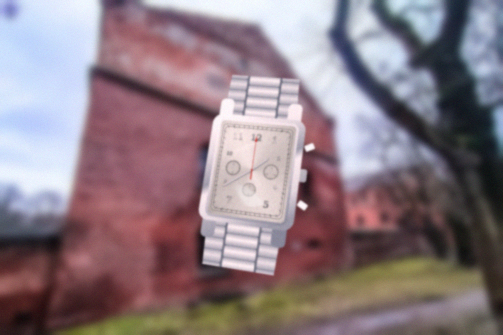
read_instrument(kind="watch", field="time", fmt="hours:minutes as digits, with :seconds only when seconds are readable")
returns 1:39
